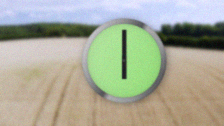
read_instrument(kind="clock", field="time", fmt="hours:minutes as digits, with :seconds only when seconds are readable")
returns 6:00
